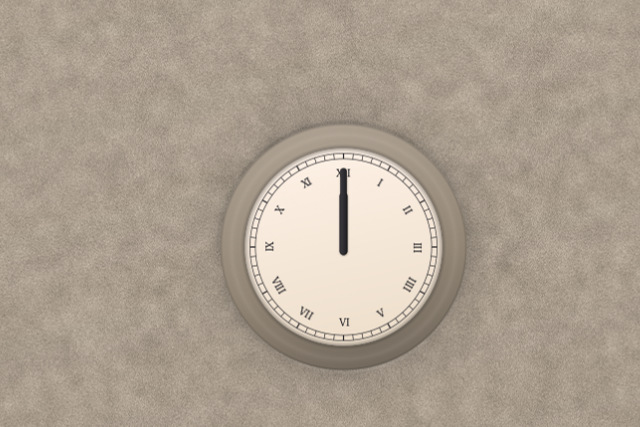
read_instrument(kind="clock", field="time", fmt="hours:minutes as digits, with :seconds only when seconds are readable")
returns 12:00
